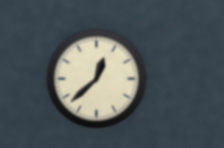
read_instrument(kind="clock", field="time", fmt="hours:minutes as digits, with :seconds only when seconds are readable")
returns 12:38
